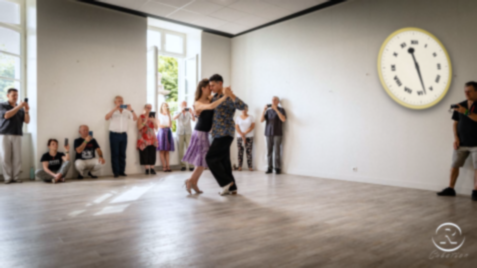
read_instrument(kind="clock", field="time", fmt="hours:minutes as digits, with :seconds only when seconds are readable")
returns 11:28
